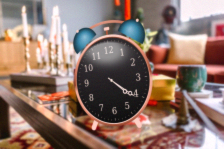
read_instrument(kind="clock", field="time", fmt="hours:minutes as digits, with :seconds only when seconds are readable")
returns 4:21
